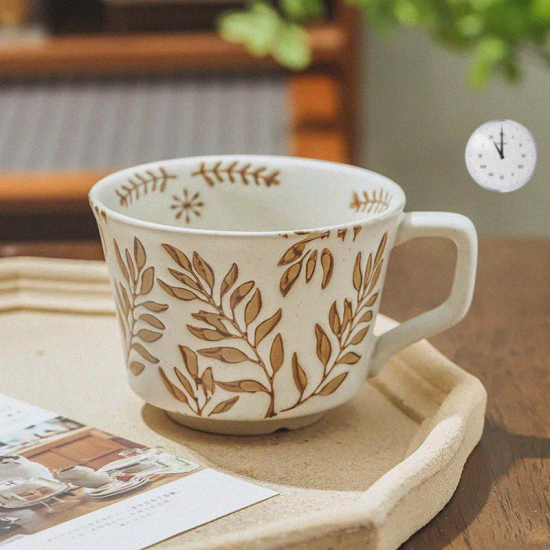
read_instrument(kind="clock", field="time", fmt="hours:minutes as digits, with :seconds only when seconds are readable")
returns 11:00
